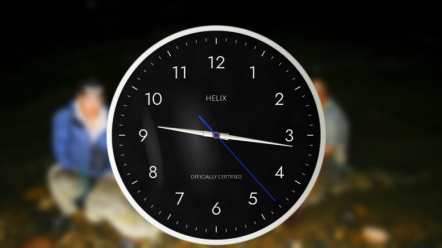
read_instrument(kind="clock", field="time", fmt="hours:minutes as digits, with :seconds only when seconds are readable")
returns 9:16:23
